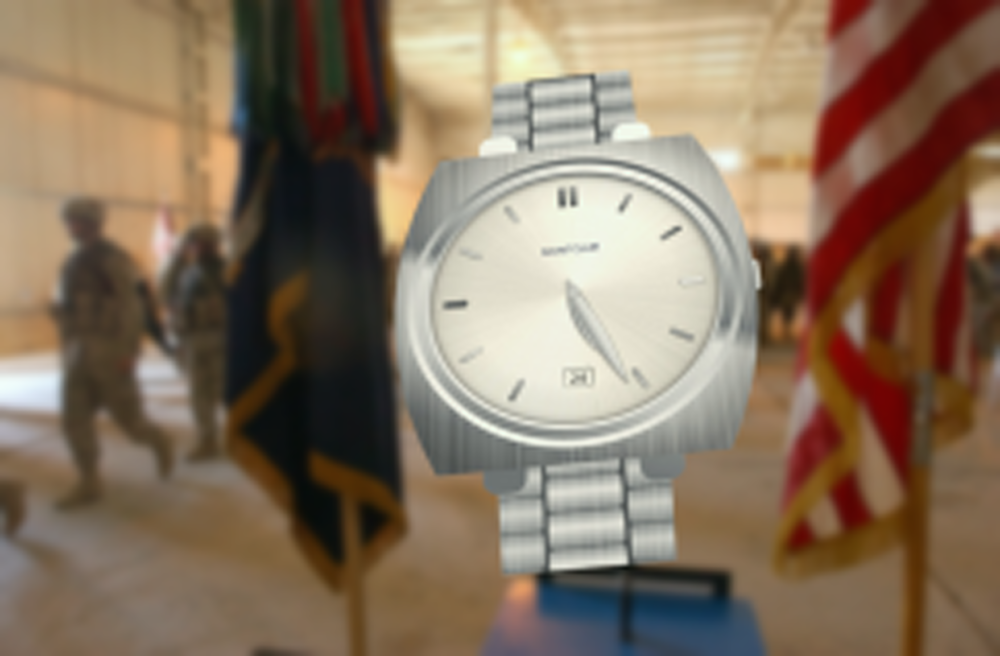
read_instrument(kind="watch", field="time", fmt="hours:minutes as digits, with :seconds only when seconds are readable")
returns 5:26
